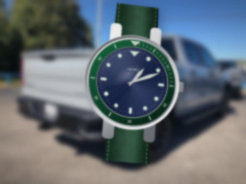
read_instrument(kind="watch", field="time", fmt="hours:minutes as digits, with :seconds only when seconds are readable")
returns 1:11
